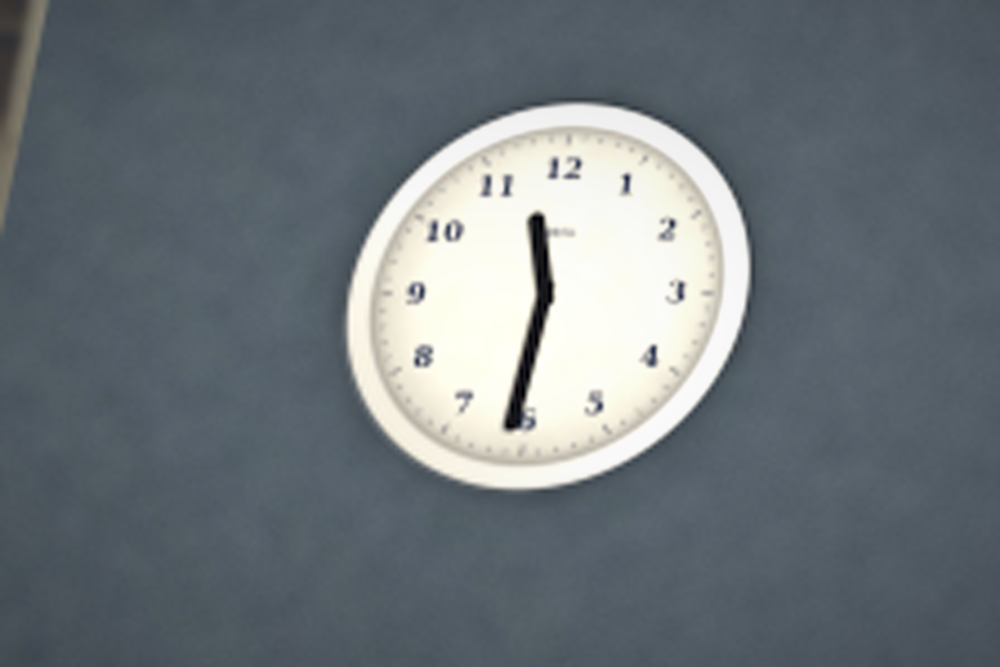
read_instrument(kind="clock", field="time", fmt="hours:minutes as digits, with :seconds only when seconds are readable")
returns 11:31
